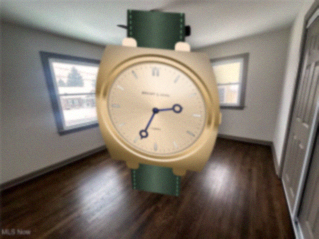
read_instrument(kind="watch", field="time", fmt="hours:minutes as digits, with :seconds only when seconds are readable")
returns 2:34
